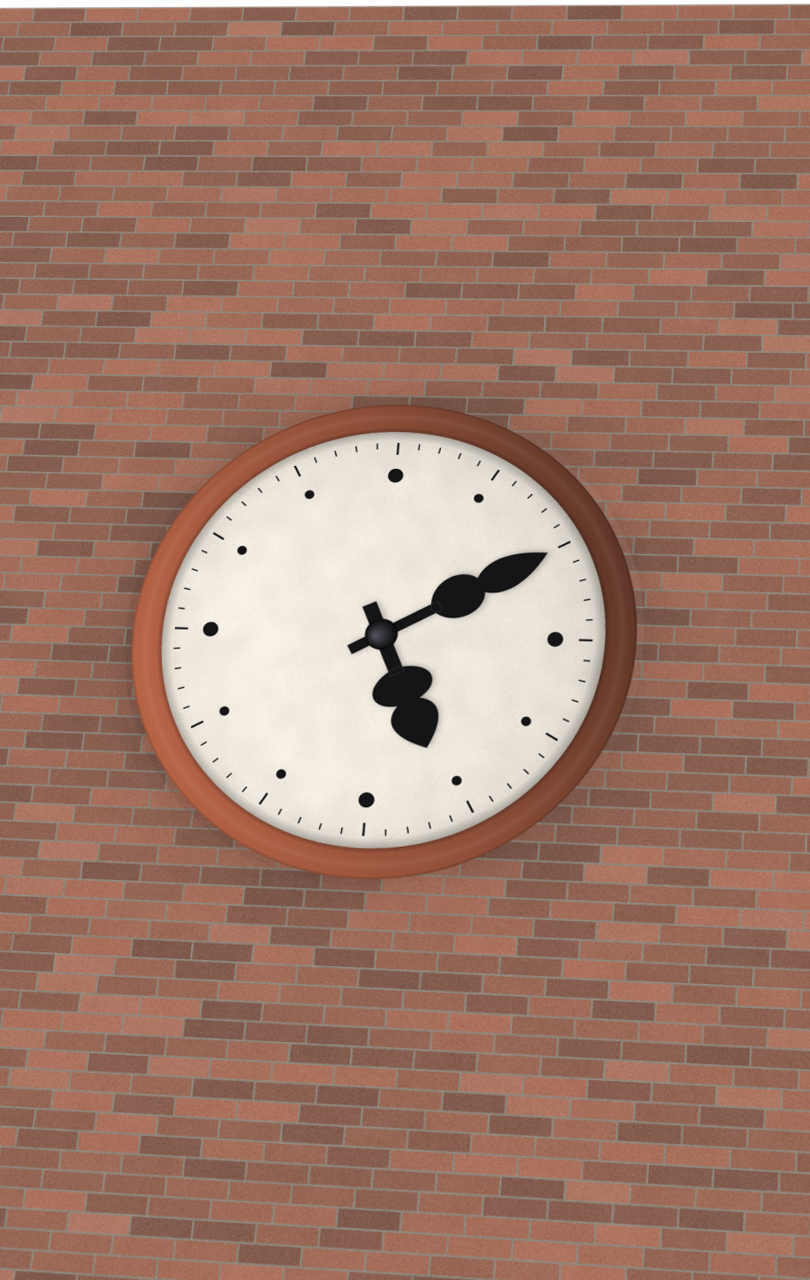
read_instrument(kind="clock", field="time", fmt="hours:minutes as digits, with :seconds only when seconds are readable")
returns 5:10
